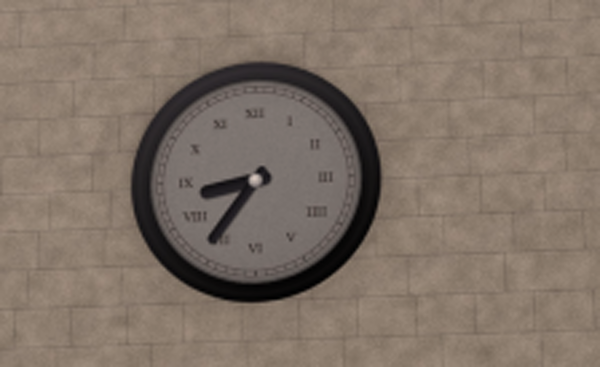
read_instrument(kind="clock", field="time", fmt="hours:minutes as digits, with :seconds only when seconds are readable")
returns 8:36
